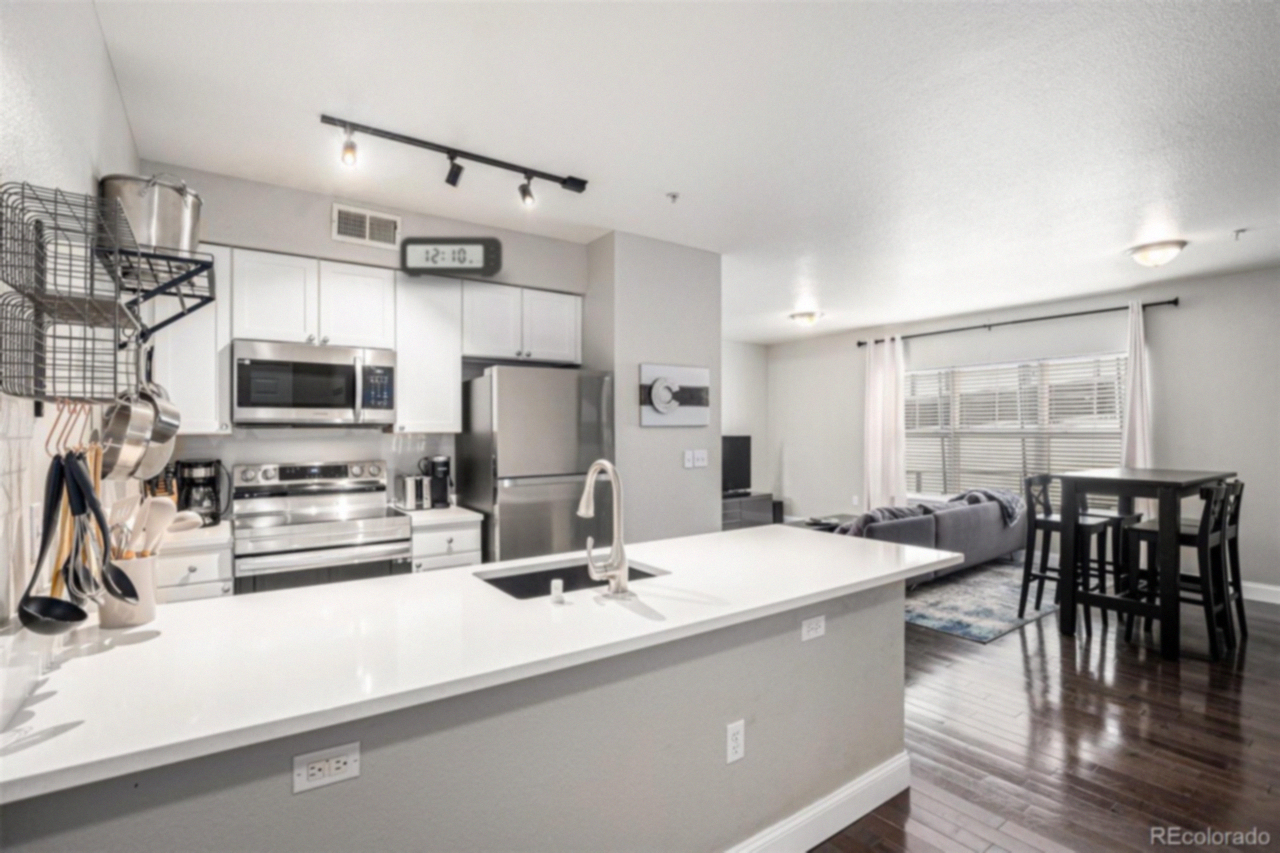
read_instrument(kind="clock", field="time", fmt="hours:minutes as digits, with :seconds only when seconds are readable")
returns 12:10
